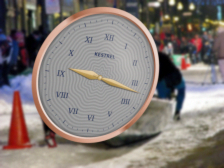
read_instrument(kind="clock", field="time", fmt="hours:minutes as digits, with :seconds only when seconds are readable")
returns 9:17
